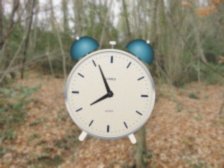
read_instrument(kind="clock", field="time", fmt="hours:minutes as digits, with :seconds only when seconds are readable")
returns 7:56
